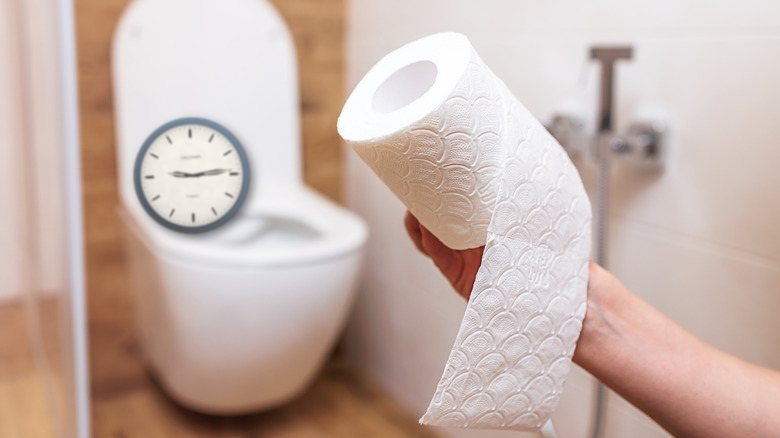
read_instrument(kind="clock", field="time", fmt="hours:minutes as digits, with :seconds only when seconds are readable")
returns 9:14
